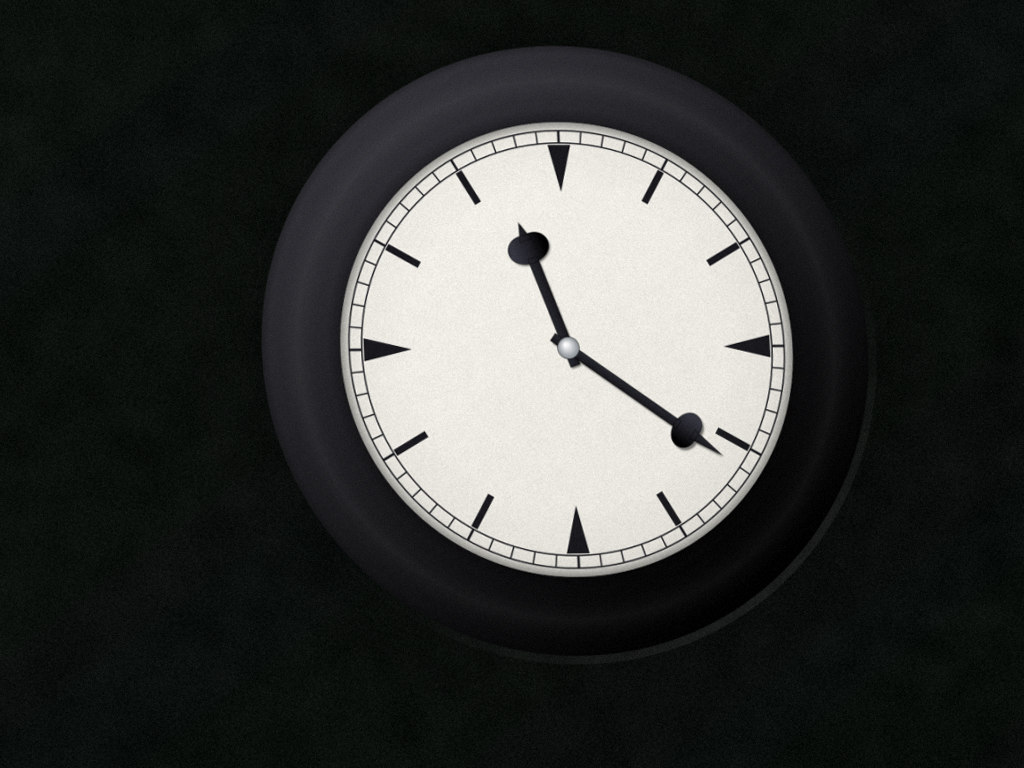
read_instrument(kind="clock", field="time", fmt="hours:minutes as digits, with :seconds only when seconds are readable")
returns 11:21
